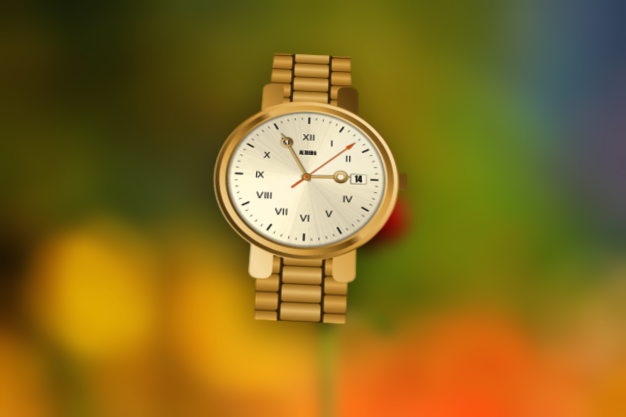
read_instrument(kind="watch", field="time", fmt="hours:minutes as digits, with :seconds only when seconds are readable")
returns 2:55:08
